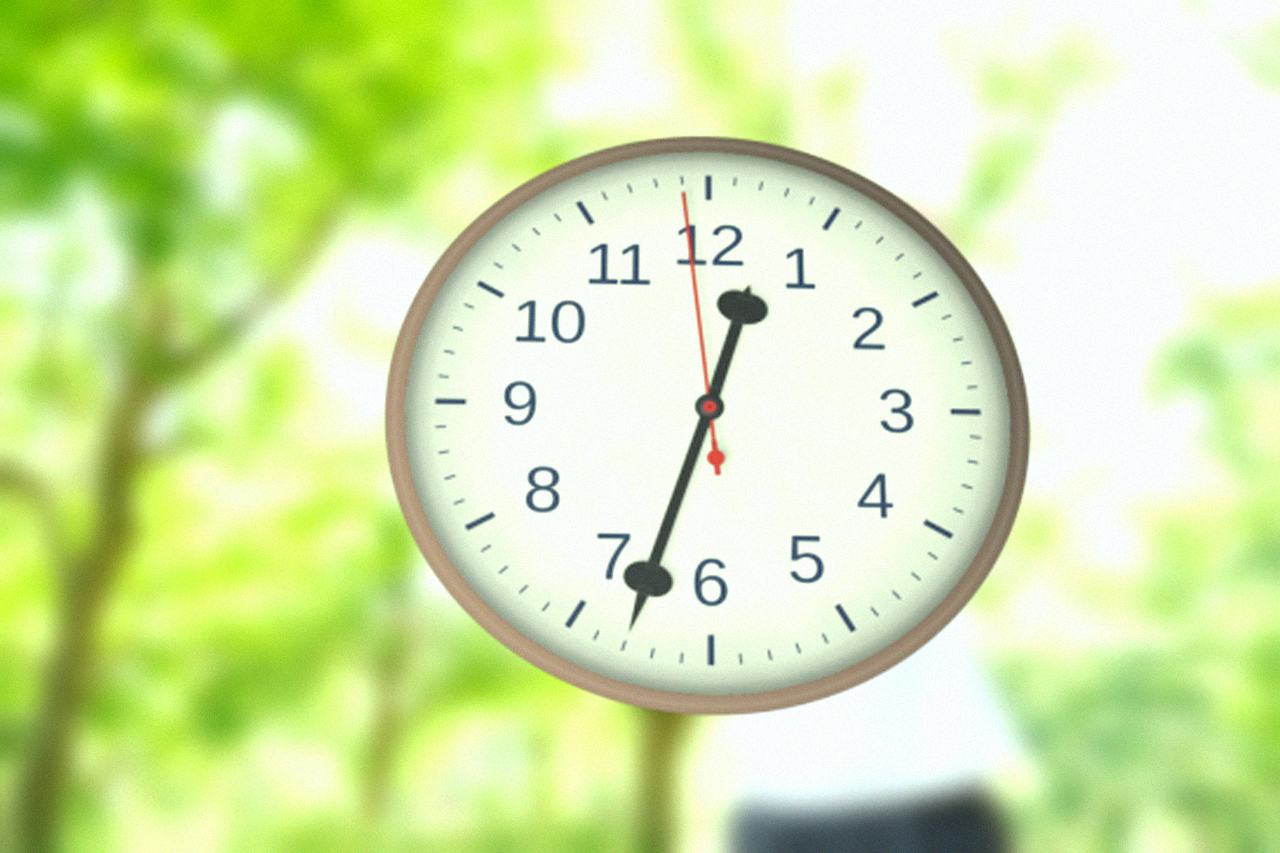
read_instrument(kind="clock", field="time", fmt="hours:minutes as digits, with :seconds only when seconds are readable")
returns 12:32:59
